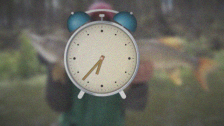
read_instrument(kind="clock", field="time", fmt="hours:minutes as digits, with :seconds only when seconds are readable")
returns 6:37
